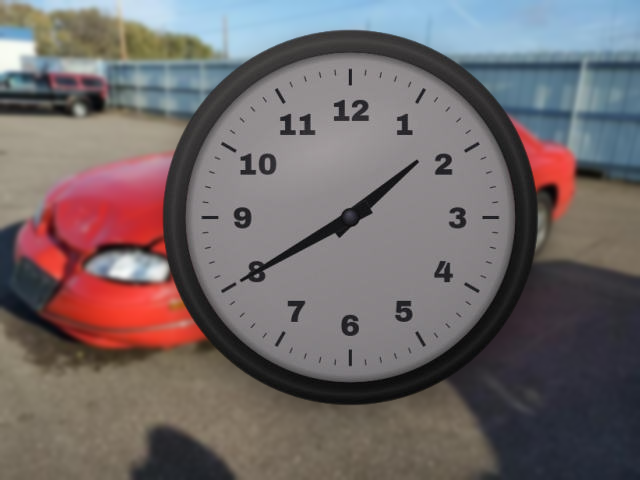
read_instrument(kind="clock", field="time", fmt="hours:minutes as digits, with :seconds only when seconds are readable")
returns 1:40
